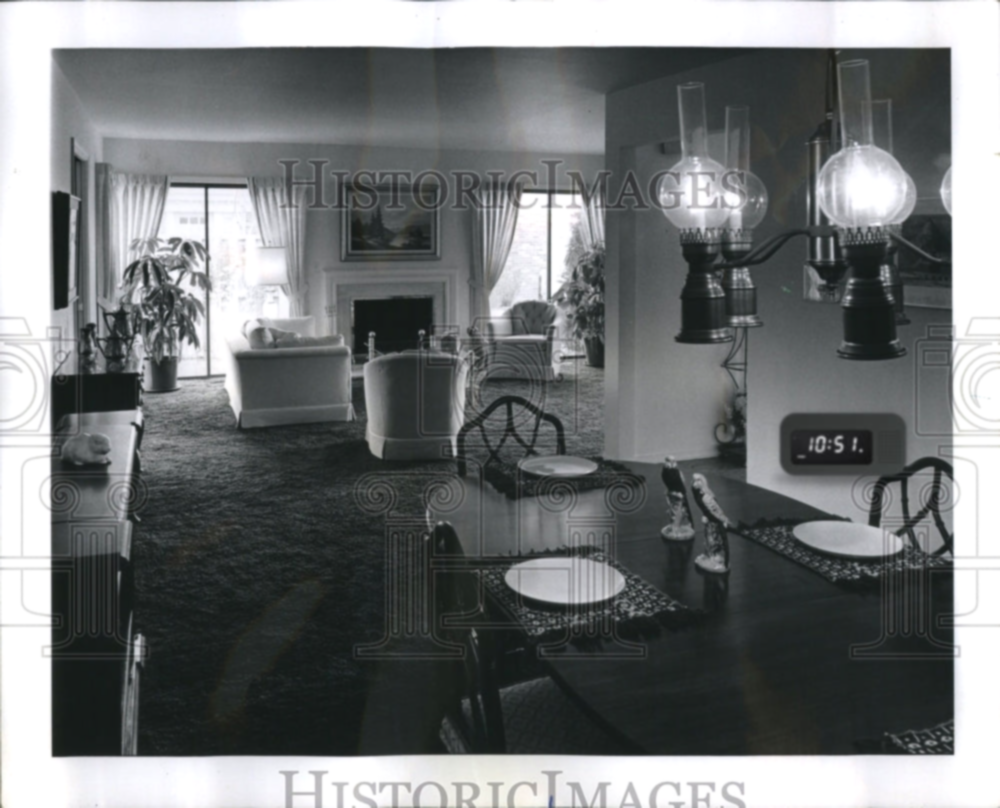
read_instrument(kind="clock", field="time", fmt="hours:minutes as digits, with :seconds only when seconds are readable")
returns 10:51
